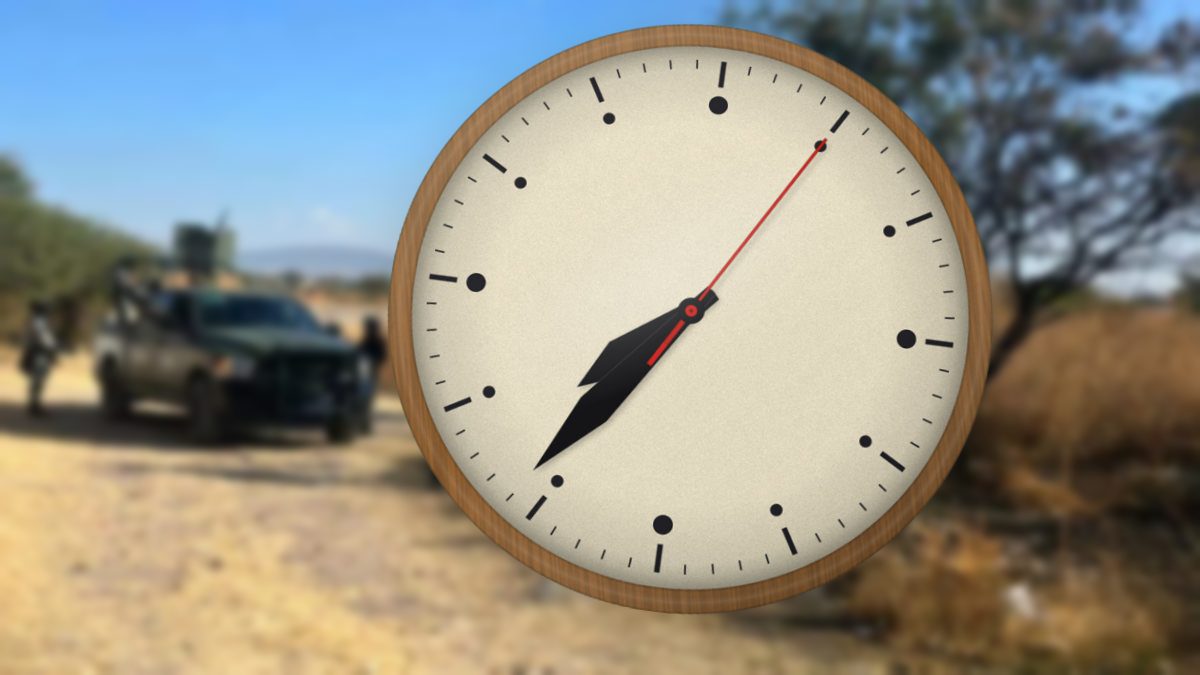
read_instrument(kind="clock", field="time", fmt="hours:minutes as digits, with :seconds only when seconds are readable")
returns 7:36:05
